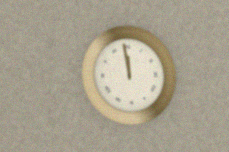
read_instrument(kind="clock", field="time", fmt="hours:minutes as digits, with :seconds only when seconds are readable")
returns 11:59
